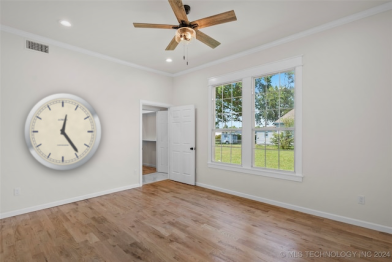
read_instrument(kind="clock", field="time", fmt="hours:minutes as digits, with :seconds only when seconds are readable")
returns 12:24
